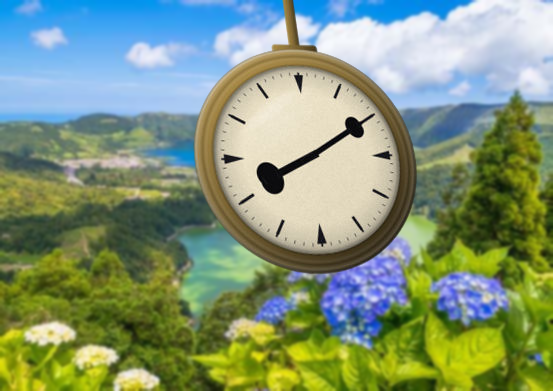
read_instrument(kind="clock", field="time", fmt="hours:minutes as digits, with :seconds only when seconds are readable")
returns 8:10
